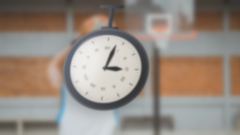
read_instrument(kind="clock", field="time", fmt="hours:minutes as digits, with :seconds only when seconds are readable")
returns 3:03
